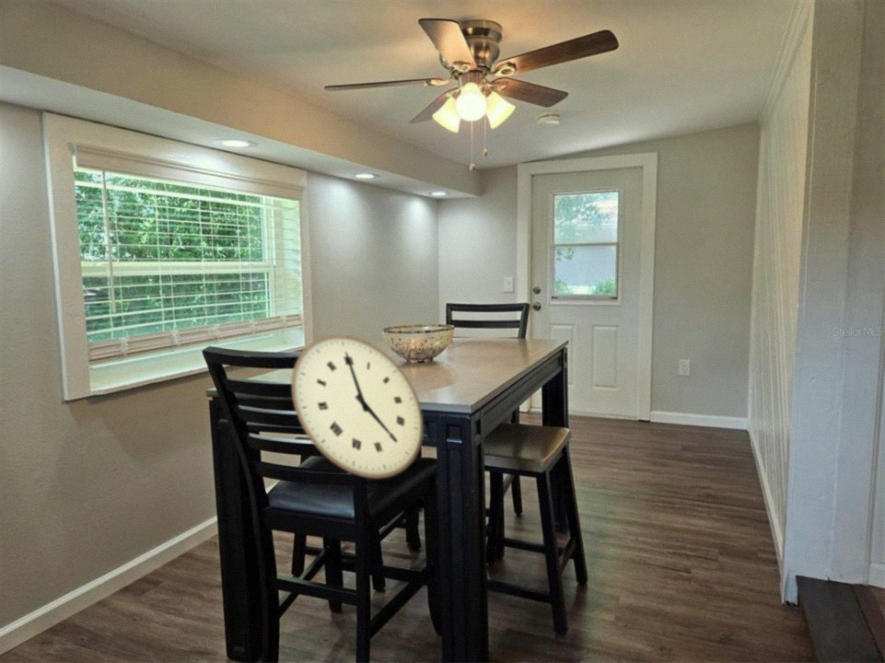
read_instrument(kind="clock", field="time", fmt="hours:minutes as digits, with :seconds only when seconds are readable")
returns 5:00
